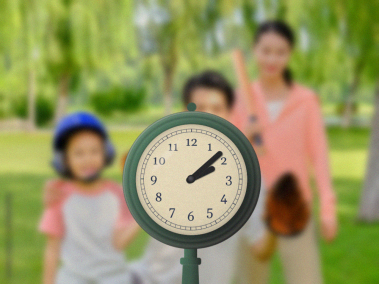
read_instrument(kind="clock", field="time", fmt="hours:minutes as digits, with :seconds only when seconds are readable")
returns 2:08
